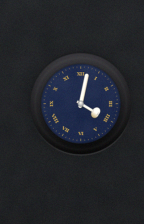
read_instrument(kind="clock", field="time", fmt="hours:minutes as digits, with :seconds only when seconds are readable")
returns 4:02
